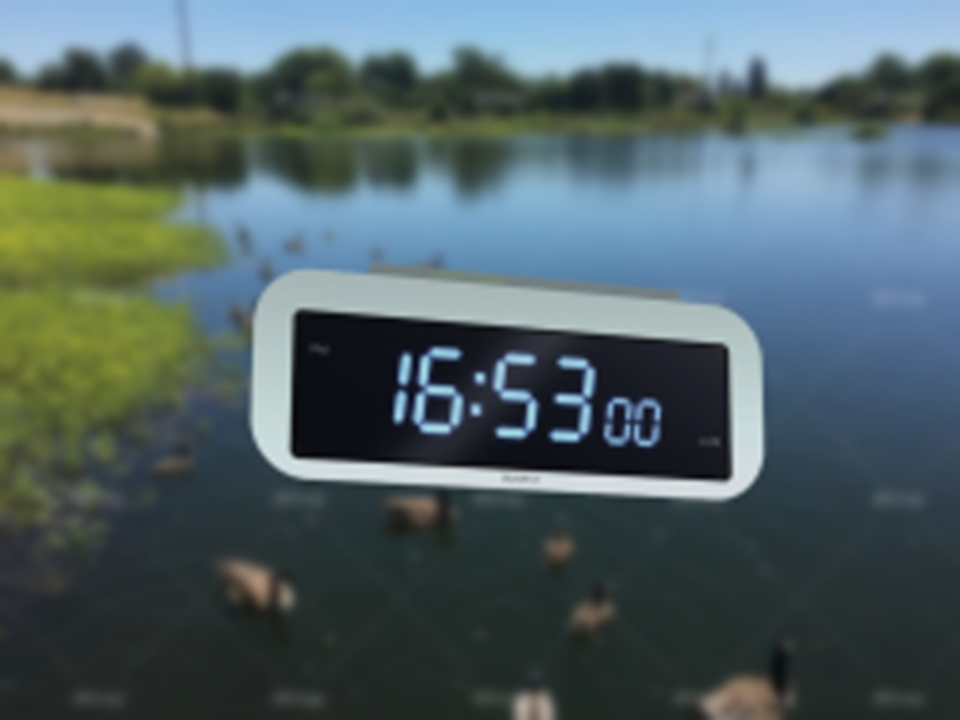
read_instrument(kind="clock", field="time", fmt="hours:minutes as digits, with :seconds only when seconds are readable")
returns 16:53:00
